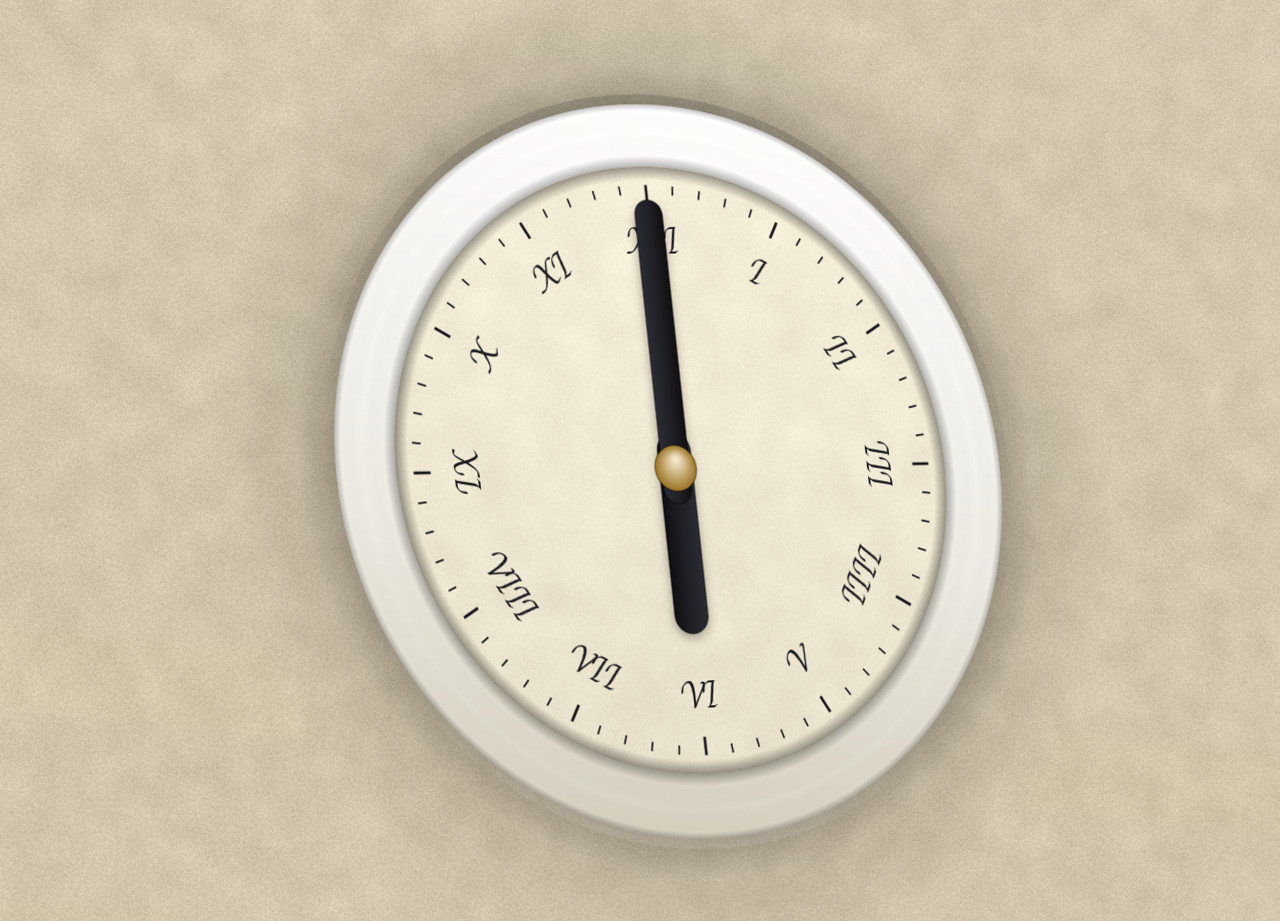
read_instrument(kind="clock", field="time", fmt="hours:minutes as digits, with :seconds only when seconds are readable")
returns 6:00
